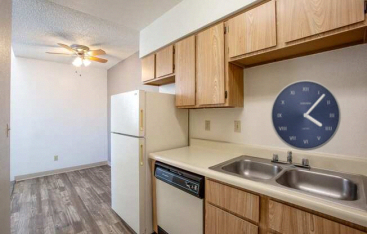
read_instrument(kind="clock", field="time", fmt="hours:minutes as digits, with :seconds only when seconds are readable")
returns 4:07
